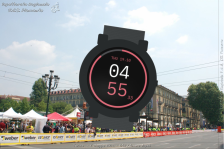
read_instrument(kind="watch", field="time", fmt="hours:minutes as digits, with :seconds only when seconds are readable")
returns 4:55
